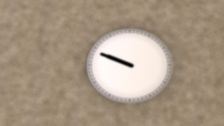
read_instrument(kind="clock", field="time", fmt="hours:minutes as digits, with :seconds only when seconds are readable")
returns 9:49
